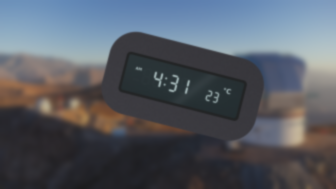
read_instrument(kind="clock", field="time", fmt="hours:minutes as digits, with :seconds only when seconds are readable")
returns 4:31
